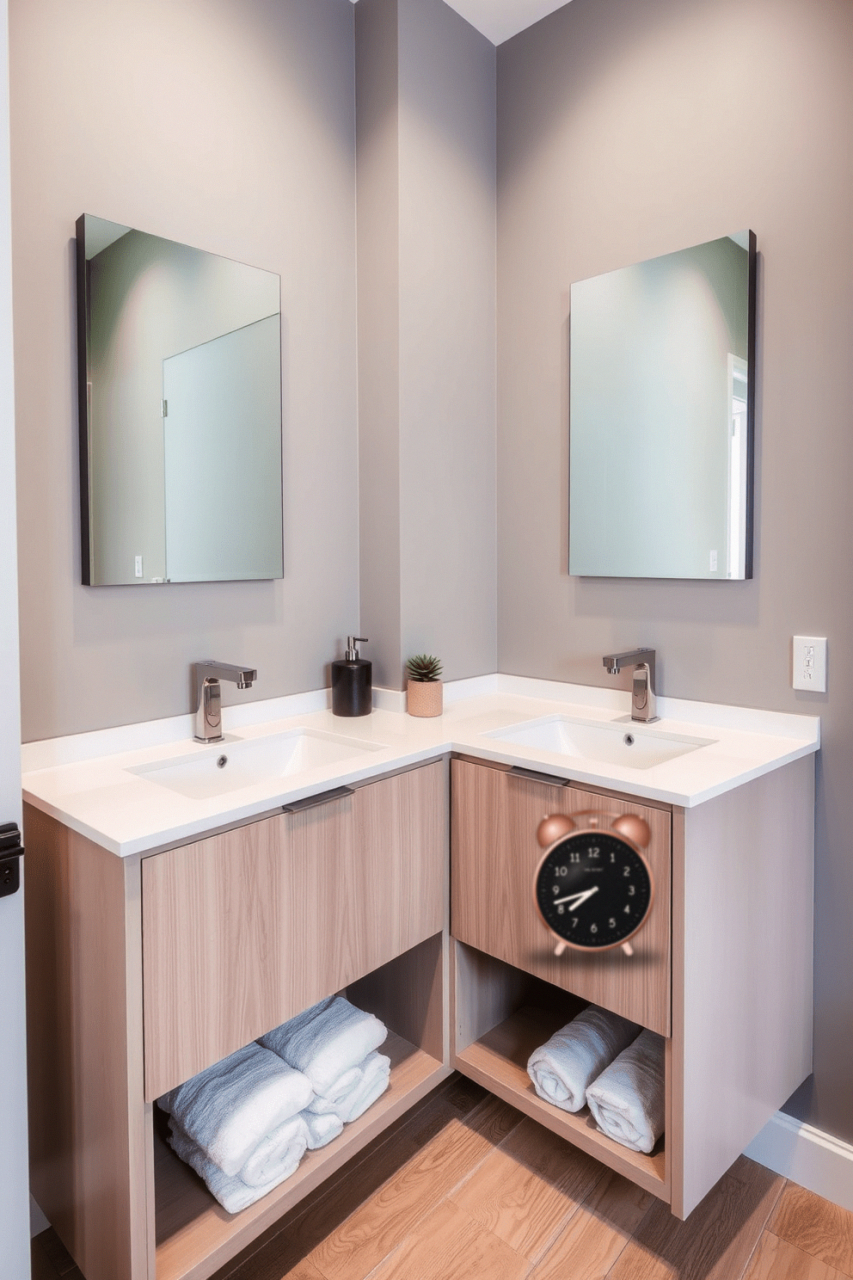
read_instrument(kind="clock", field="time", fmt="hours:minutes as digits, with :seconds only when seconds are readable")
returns 7:42
